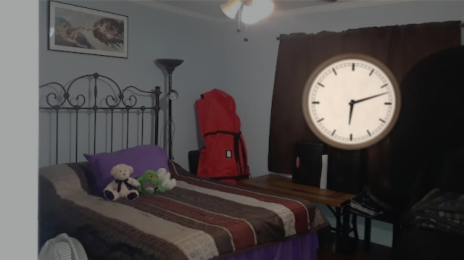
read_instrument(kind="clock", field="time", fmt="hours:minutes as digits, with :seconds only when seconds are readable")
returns 6:12
